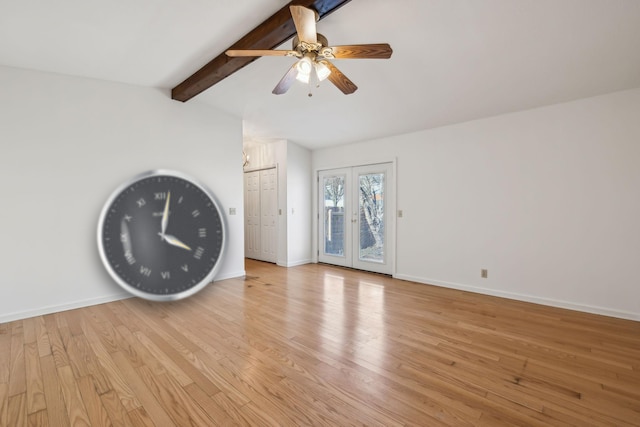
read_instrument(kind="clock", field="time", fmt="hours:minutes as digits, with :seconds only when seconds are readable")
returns 4:02
